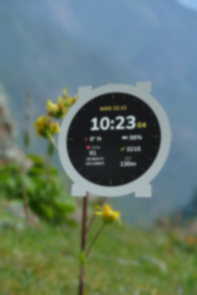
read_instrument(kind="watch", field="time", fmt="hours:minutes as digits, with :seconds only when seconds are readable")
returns 10:23
